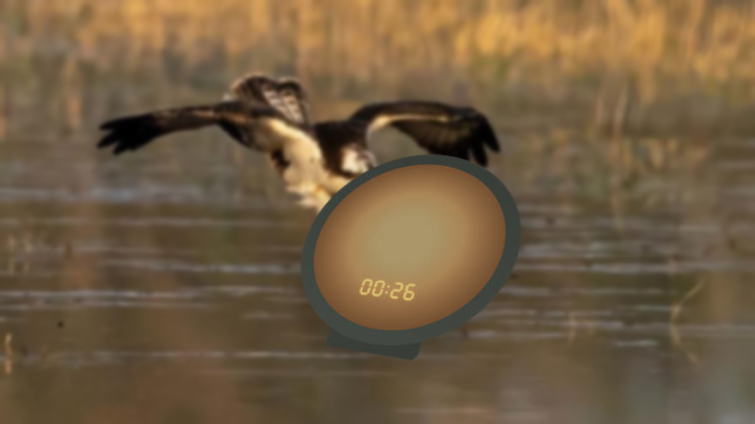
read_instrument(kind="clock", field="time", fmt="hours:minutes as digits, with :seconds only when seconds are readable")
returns 0:26
